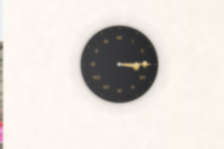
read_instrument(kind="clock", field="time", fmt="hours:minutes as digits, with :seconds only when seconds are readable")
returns 3:15
